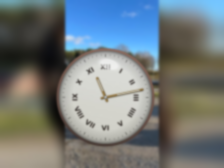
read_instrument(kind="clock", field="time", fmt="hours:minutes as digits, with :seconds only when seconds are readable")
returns 11:13
